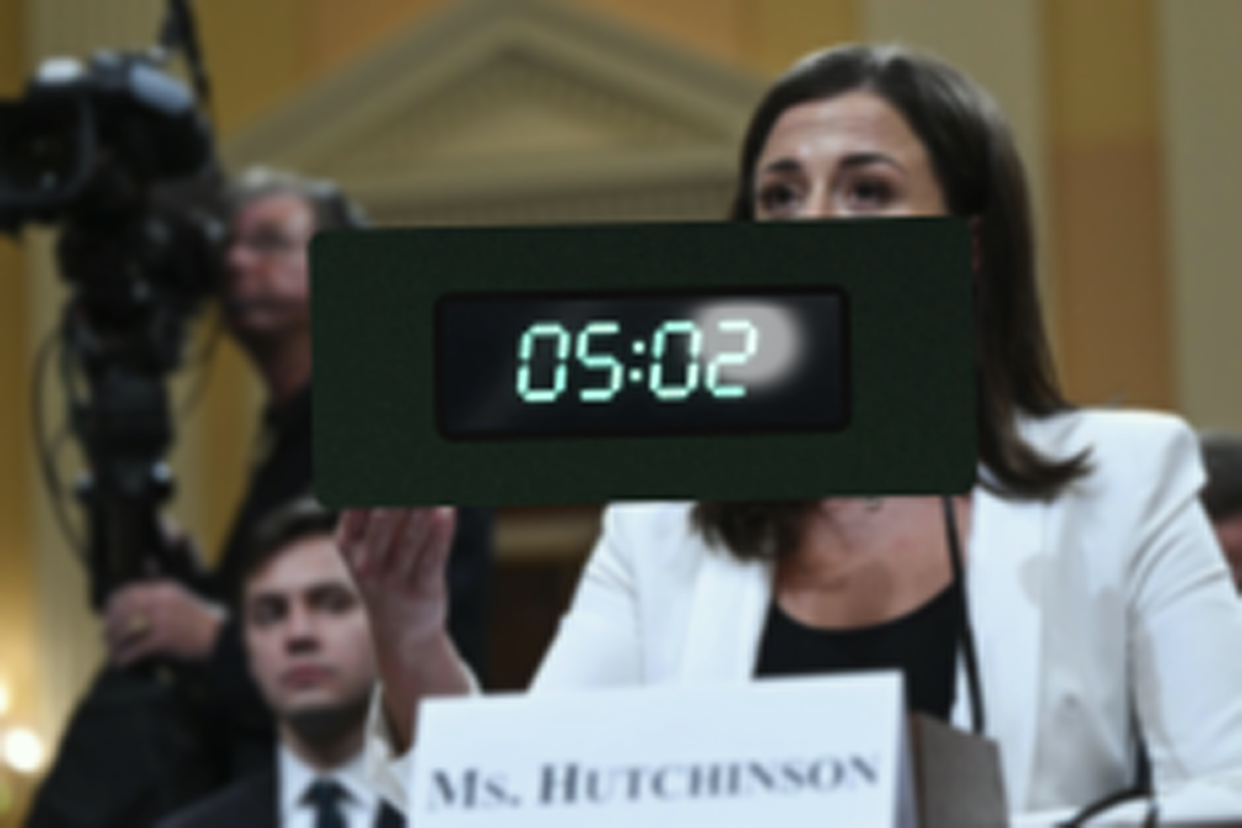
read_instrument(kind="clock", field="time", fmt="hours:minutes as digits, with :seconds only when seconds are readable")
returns 5:02
